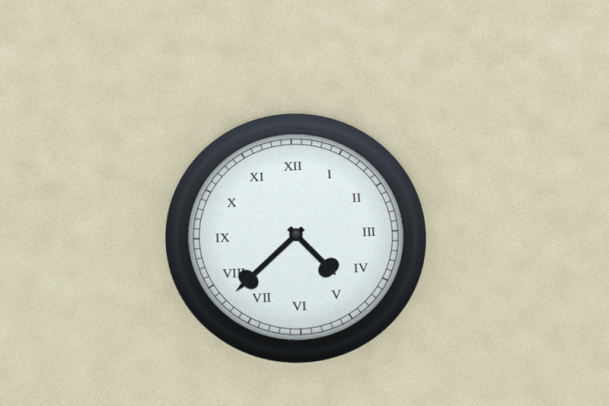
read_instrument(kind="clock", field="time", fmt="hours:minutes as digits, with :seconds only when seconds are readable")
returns 4:38
